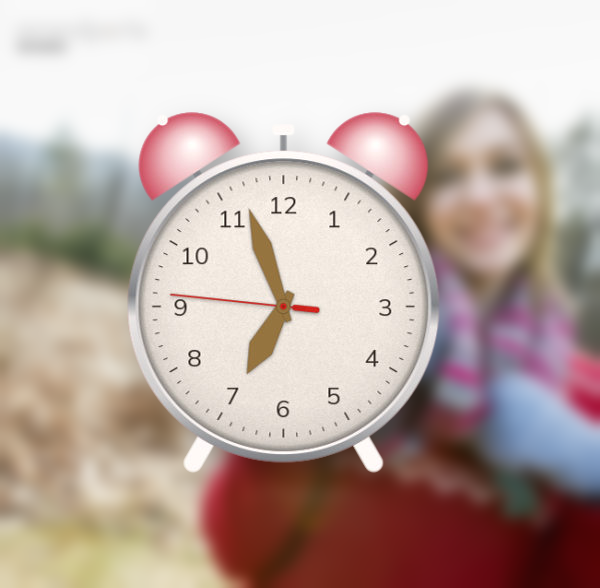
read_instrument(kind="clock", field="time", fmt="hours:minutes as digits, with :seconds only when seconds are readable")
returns 6:56:46
